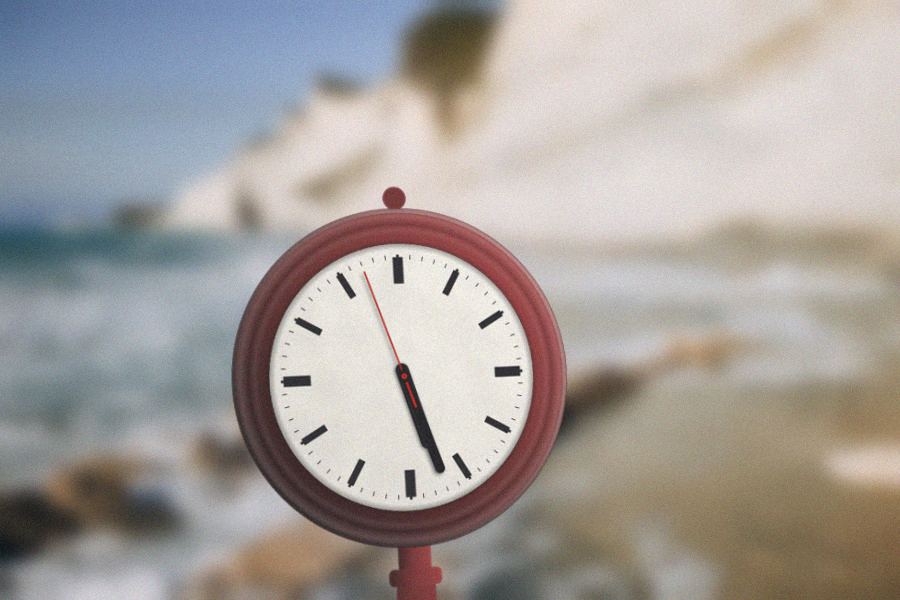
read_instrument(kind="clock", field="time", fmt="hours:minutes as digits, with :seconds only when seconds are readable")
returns 5:26:57
